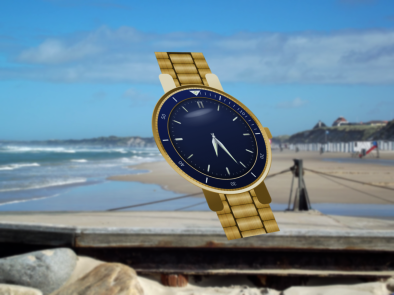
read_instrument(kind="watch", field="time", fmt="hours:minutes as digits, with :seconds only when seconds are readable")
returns 6:26
